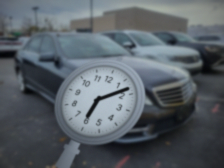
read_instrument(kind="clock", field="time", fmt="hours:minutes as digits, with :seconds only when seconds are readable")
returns 6:08
